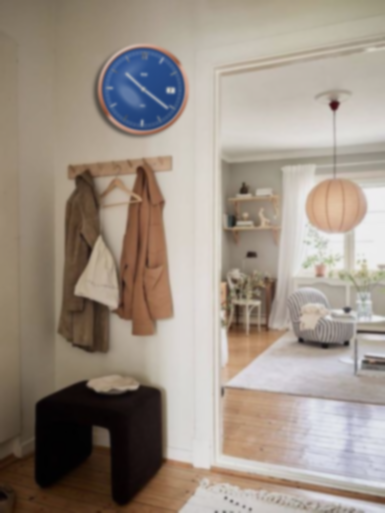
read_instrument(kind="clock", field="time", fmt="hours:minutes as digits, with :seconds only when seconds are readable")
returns 10:21
